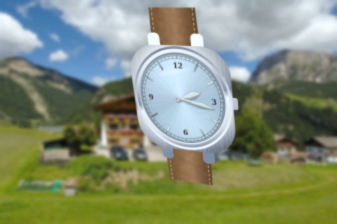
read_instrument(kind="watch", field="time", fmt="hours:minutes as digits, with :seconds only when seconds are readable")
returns 2:17
